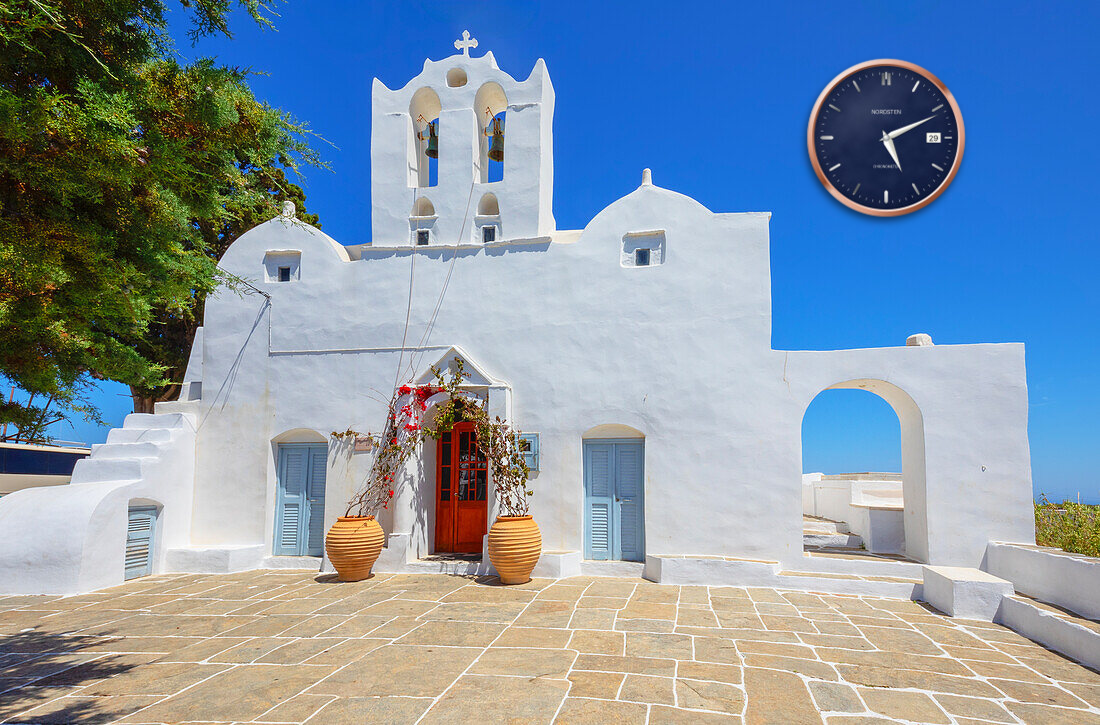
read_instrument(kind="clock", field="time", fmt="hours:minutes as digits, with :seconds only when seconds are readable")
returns 5:11
